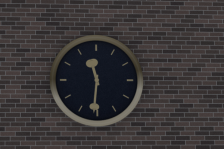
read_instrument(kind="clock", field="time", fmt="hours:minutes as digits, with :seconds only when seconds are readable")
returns 11:31
